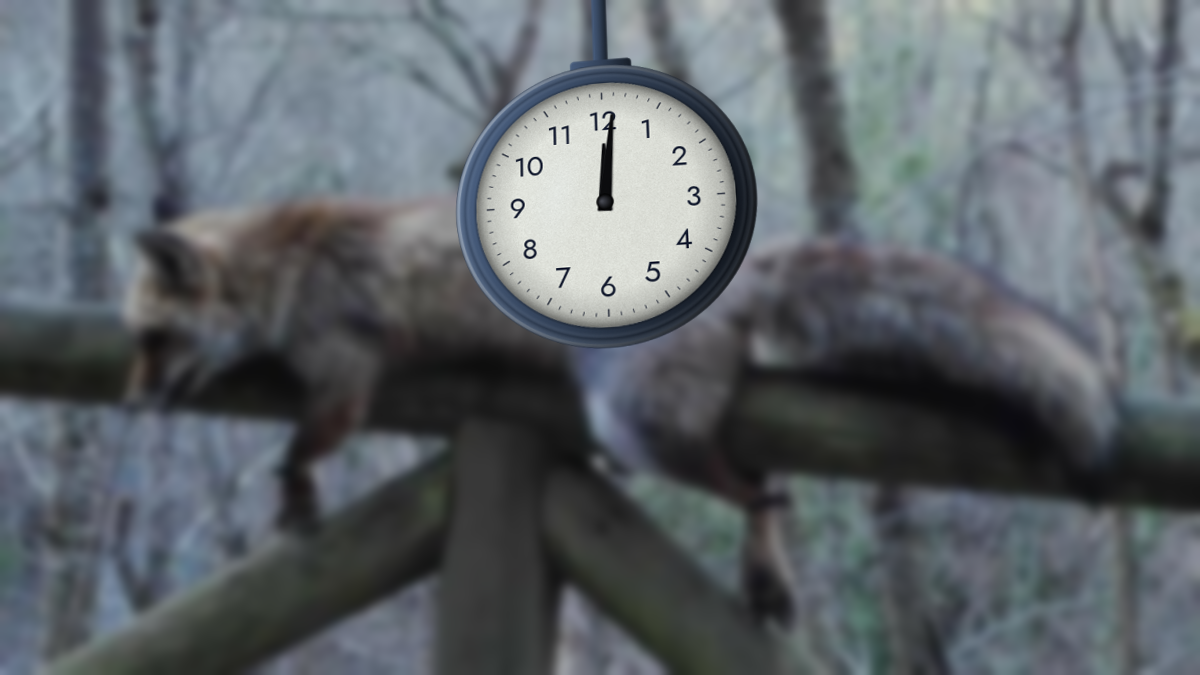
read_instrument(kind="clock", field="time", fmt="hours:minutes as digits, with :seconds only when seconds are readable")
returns 12:01
